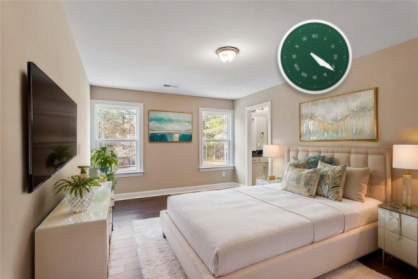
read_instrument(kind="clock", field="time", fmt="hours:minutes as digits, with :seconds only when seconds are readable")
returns 4:21
